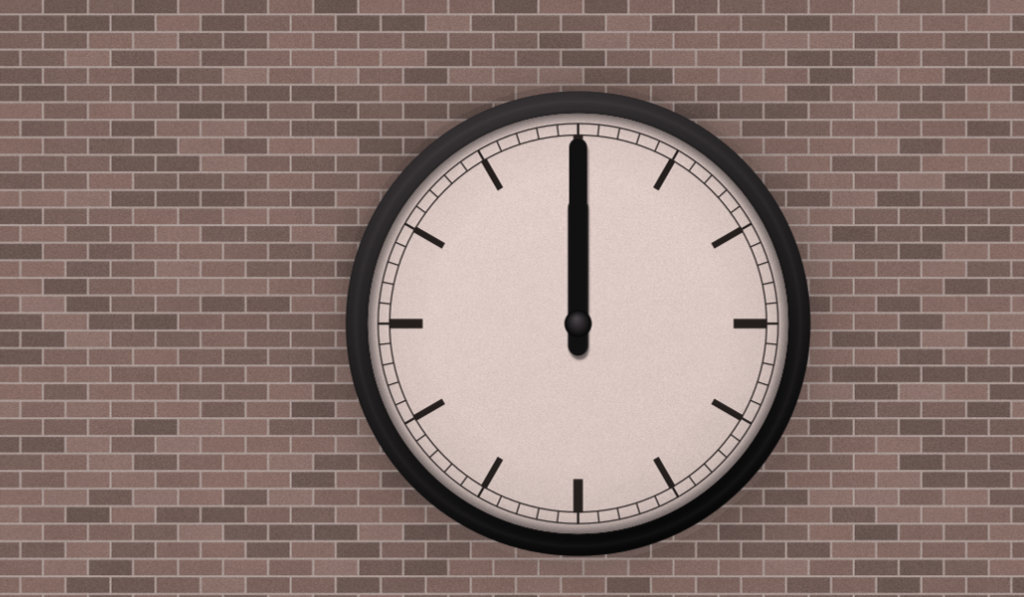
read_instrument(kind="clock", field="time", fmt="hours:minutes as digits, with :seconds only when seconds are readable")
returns 12:00
